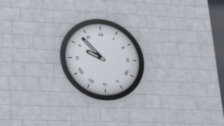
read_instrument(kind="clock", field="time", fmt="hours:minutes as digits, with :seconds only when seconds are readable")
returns 9:53
